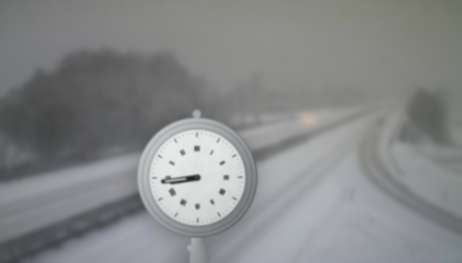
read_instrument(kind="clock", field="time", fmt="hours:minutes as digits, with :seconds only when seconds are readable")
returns 8:44
